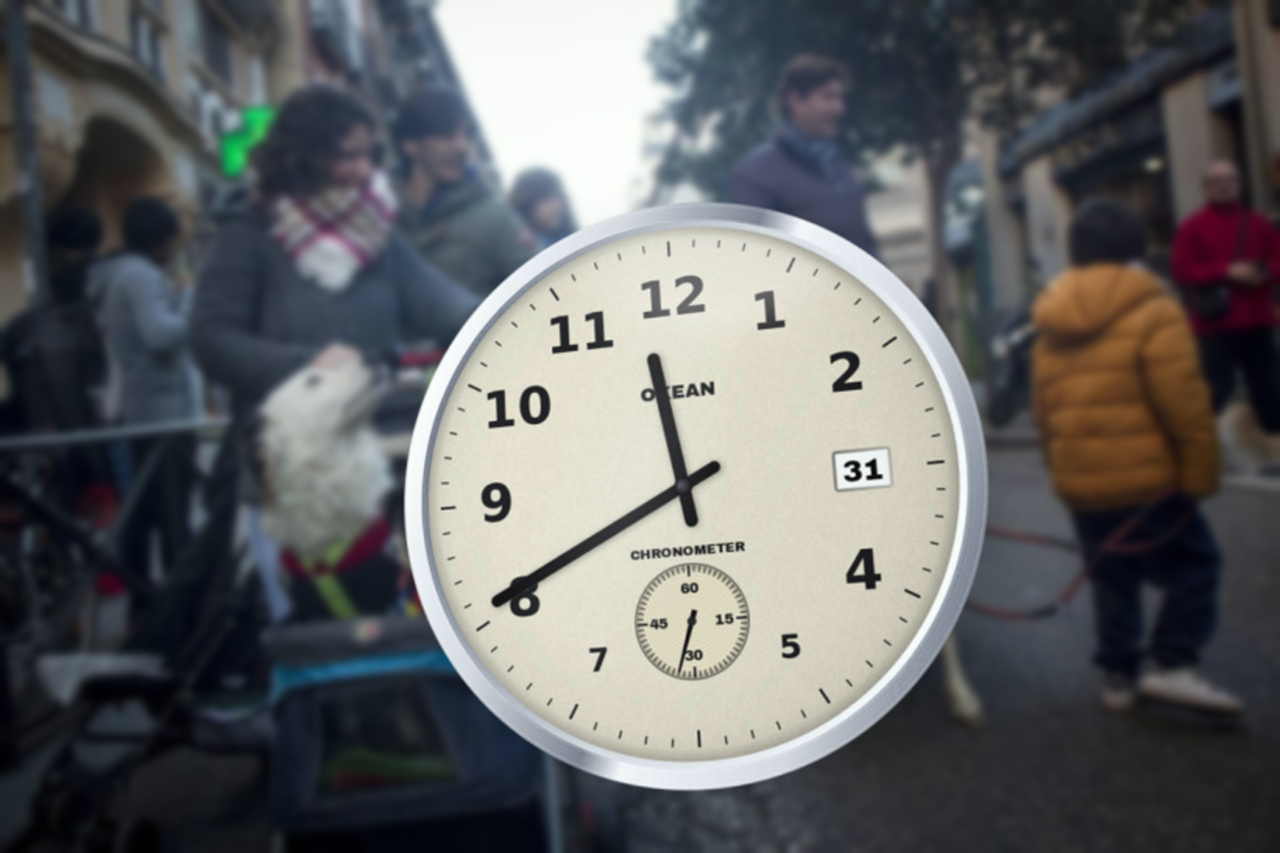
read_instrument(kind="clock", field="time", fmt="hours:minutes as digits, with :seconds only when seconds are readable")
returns 11:40:33
